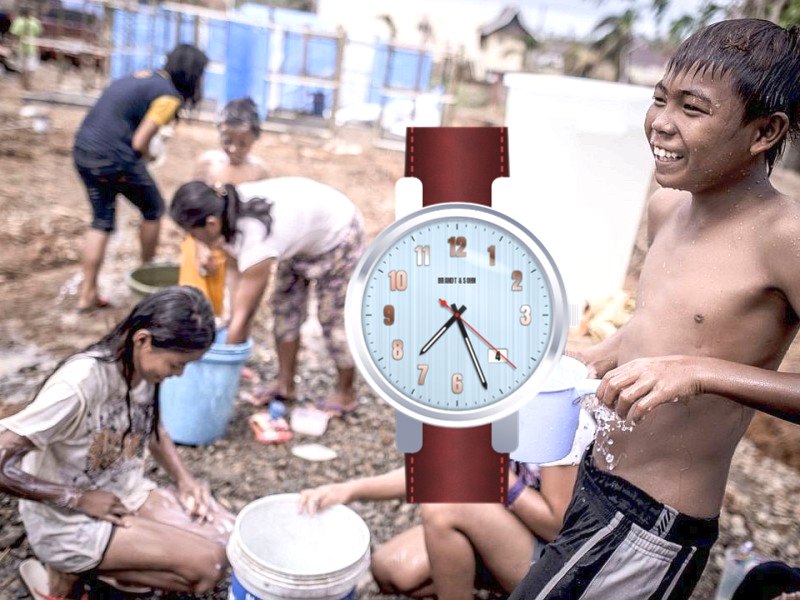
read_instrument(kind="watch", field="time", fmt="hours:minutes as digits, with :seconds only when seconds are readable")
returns 7:26:22
